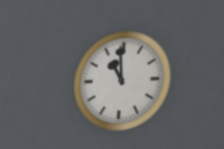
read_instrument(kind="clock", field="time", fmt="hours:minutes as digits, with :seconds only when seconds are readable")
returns 10:59
